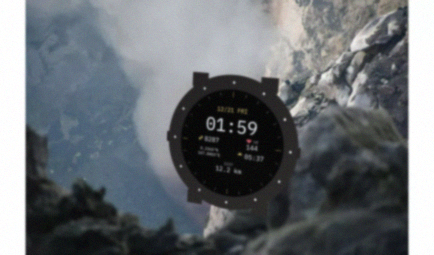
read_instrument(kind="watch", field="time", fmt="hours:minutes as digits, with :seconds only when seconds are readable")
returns 1:59
